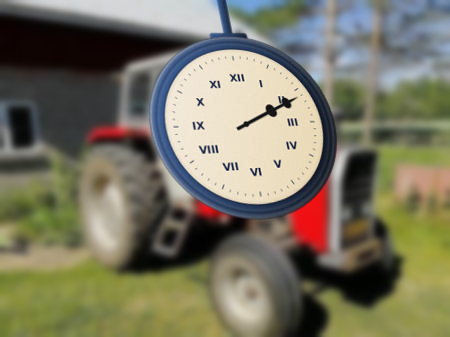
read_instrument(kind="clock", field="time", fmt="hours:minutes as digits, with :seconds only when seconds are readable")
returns 2:11
